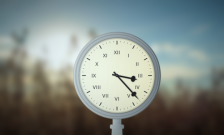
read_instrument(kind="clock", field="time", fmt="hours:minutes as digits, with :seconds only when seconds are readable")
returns 3:23
